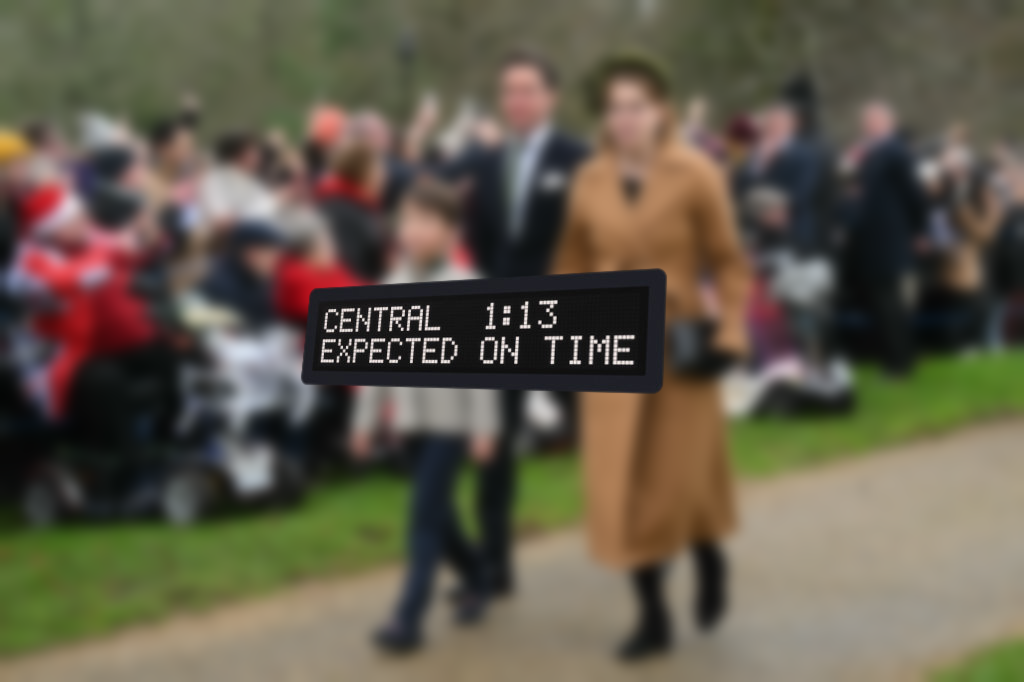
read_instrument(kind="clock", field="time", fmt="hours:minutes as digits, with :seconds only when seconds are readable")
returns 1:13
